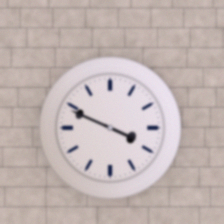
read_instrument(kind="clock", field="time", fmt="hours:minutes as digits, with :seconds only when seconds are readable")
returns 3:49
